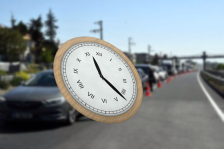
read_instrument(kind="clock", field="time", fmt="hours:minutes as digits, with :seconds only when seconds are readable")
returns 11:22
